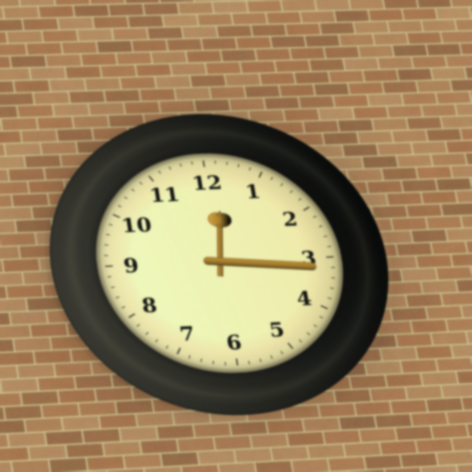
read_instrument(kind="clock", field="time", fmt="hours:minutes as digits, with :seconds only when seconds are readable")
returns 12:16
